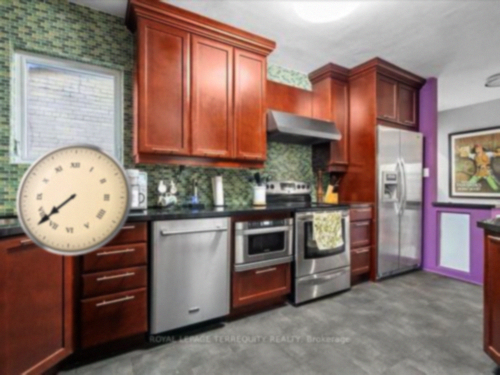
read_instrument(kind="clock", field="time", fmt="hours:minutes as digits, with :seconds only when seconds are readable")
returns 7:38
